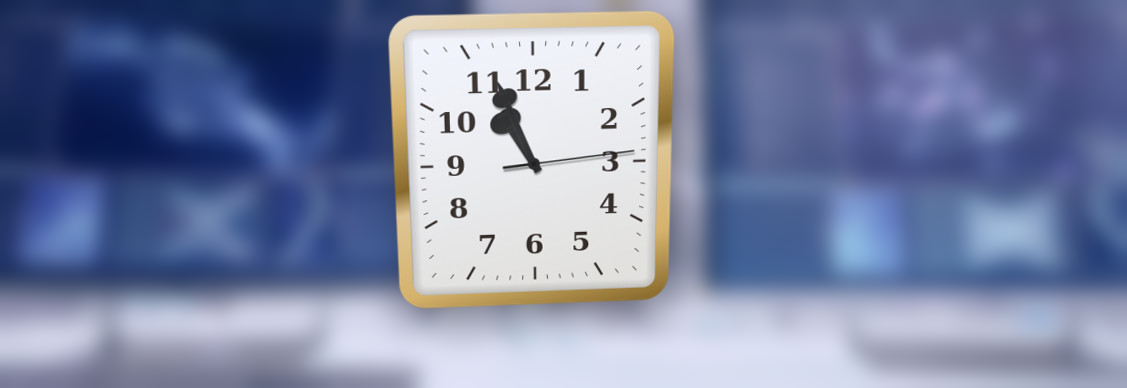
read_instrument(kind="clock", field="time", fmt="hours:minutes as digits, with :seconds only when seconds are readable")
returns 10:56:14
